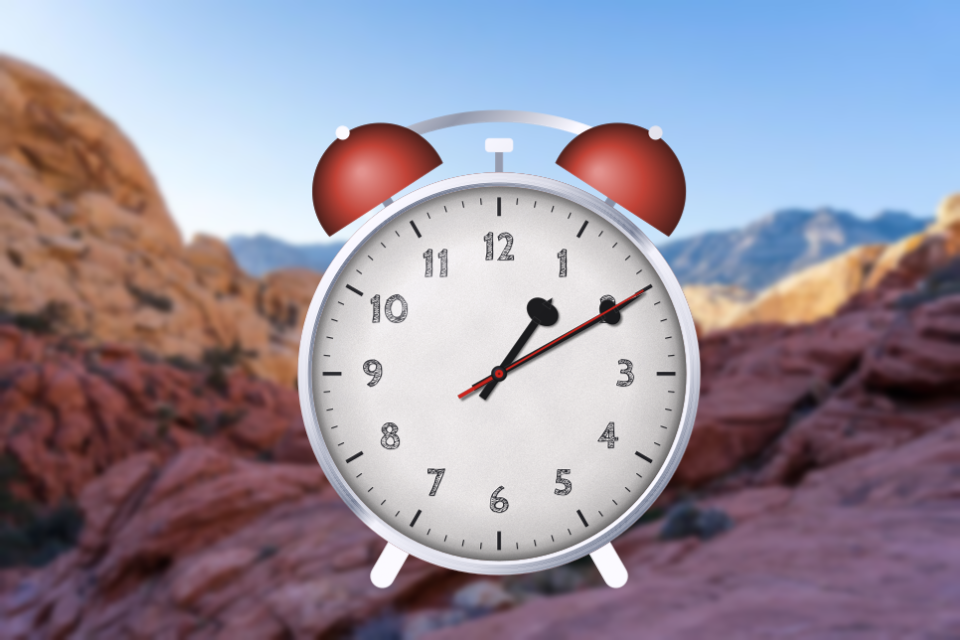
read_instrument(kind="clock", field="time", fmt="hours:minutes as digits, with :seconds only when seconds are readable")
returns 1:10:10
